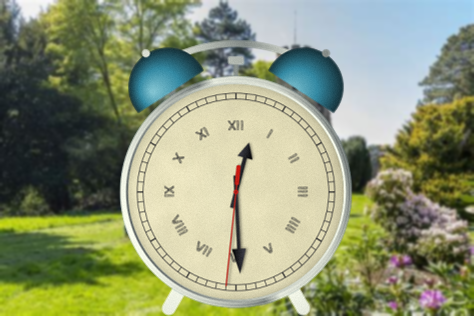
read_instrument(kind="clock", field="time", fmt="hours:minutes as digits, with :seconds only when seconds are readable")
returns 12:29:31
